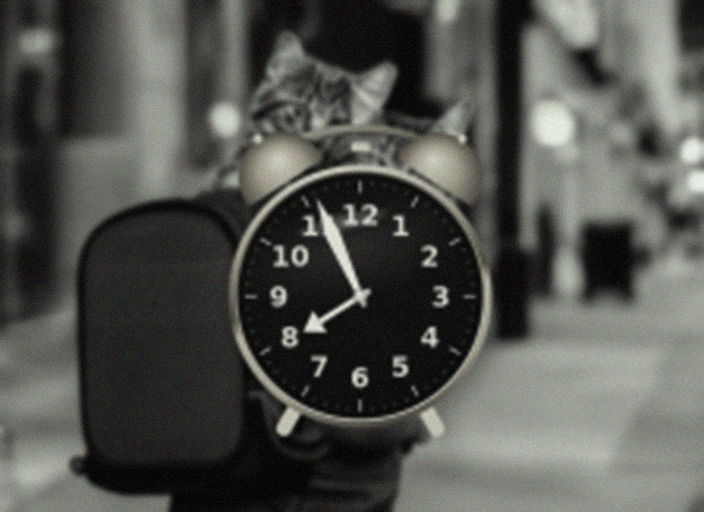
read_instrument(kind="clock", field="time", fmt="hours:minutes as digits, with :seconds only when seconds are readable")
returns 7:56
